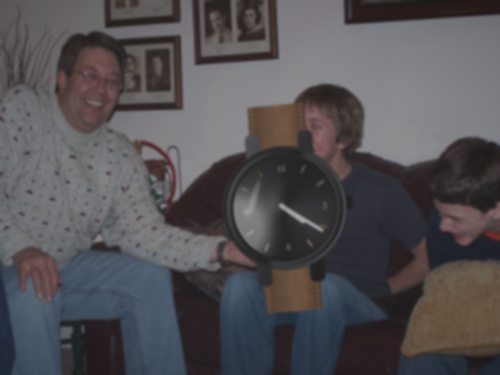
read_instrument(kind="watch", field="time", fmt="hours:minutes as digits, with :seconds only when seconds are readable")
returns 4:21
